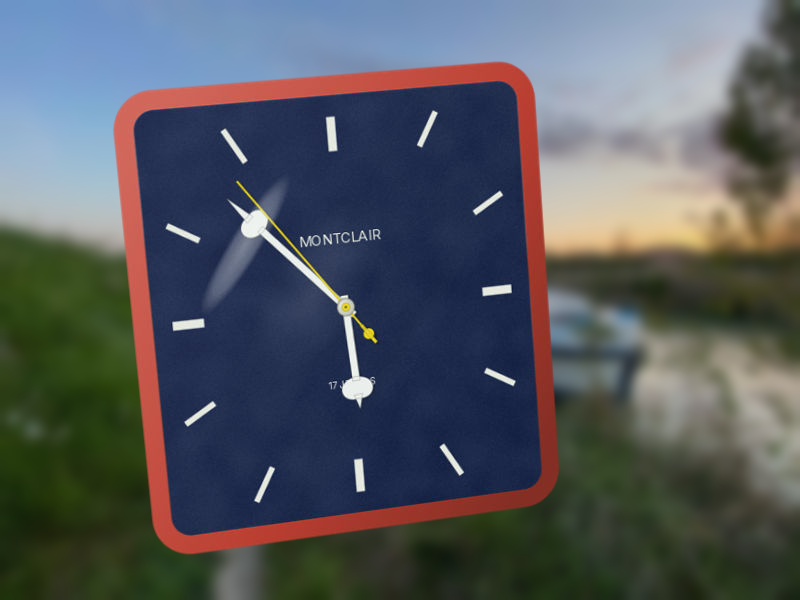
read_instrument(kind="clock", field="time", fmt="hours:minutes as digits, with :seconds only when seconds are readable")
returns 5:52:54
